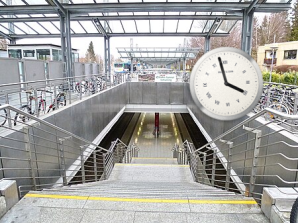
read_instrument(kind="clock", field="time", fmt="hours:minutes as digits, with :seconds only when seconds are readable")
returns 3:58
